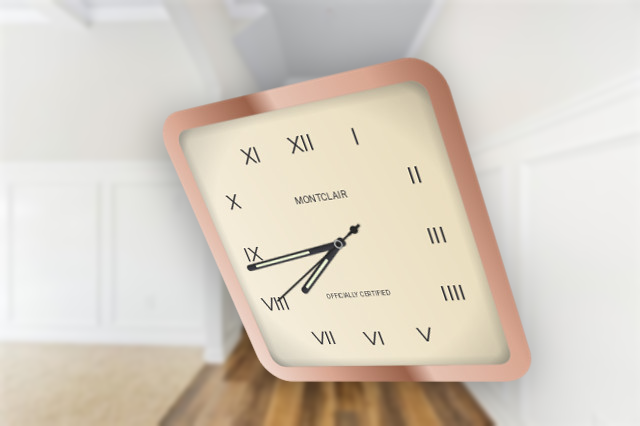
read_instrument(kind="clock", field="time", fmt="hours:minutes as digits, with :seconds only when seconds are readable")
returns 7:43:40
